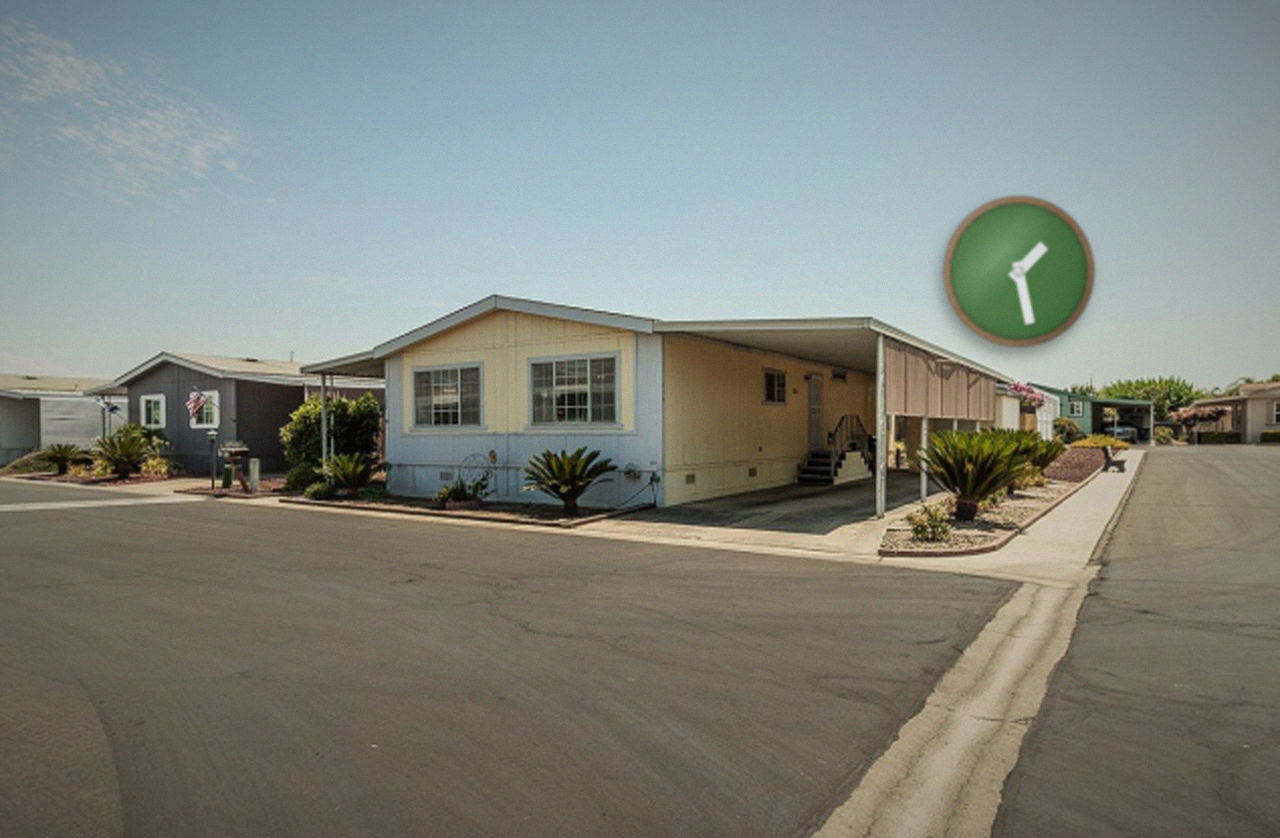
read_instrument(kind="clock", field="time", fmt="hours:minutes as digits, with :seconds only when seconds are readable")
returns 1:28
